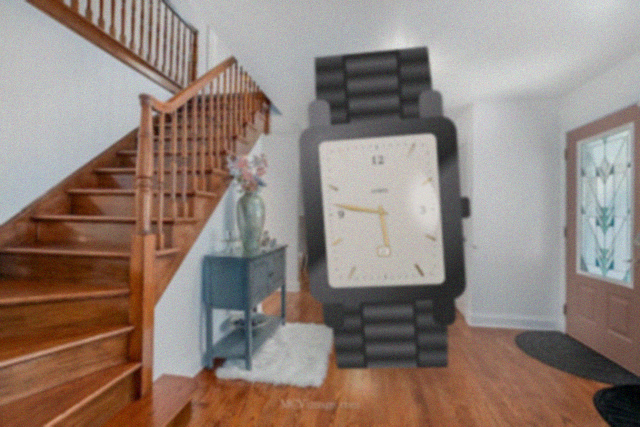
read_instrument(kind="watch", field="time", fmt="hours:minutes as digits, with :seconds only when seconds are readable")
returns 5:47
